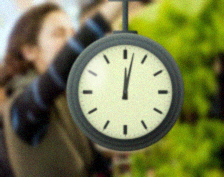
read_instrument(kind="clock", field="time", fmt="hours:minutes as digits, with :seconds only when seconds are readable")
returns 12:02
